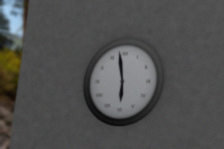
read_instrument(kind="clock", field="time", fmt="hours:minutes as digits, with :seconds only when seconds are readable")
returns 5:58
